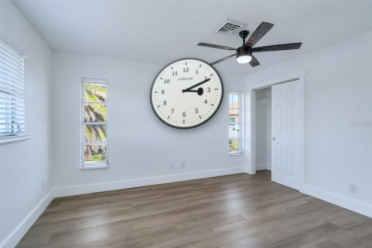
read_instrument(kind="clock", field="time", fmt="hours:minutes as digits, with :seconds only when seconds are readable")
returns 3:11
